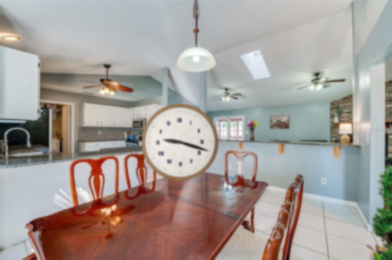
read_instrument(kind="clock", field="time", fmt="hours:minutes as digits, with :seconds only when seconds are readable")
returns 9:18
